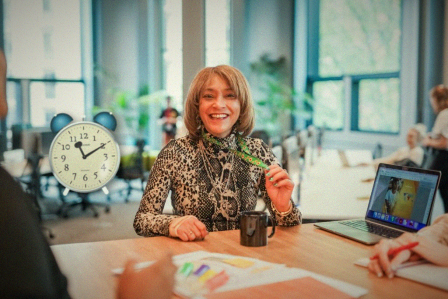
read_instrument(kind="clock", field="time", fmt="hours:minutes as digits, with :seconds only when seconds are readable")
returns 11:10
